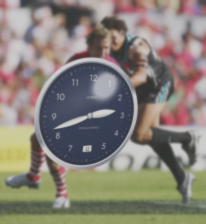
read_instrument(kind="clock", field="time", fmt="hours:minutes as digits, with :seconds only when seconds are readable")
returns 2:42
